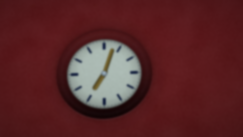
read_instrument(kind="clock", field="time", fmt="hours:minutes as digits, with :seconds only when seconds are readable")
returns 7:03
